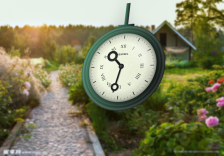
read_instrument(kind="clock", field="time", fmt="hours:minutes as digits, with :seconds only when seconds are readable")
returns 10:32
